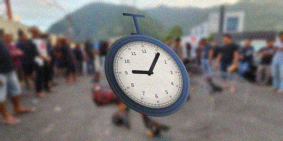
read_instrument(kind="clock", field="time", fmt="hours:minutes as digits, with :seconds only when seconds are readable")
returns 9:06
